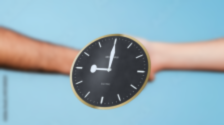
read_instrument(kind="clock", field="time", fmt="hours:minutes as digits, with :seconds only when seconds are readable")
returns 9:00
